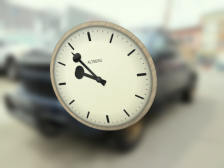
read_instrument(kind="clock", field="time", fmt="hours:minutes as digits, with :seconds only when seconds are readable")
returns 9:54
